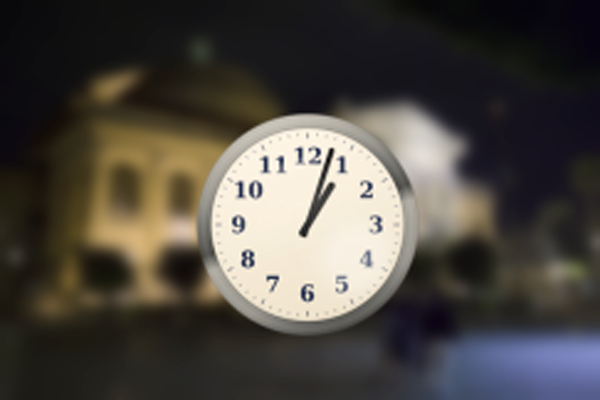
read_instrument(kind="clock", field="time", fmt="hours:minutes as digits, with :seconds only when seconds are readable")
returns 1:03
